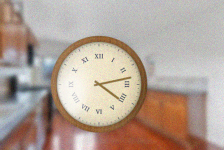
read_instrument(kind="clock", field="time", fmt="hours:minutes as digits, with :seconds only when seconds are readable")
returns 4:13
